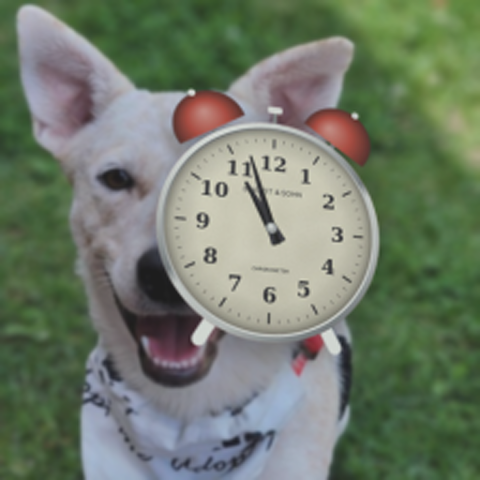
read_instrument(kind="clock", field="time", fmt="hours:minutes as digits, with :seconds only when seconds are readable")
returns 10:57
